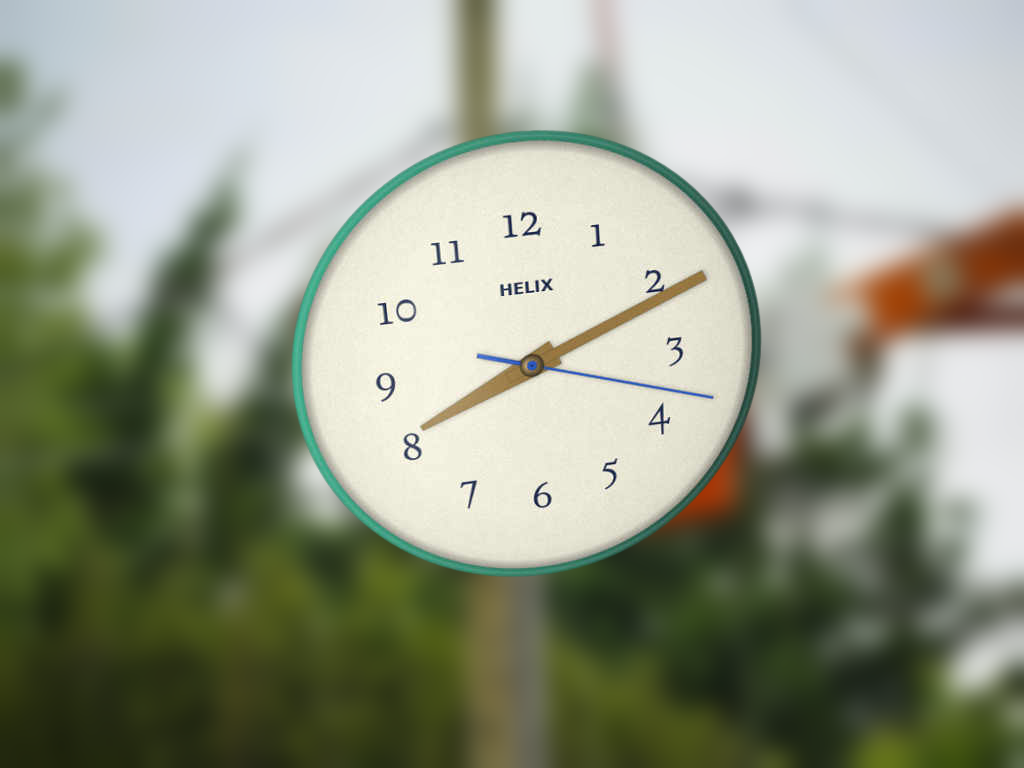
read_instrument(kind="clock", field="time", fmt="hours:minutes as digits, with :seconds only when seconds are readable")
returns 8:11:18
